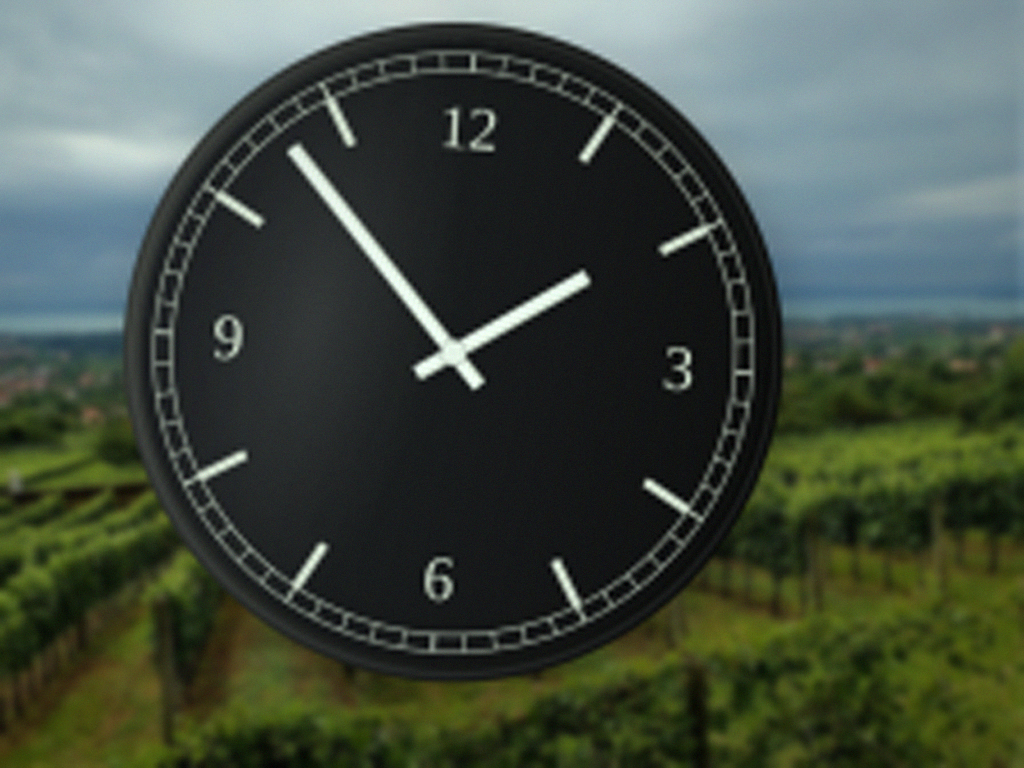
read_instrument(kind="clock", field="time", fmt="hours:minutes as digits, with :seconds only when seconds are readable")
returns 1:53
